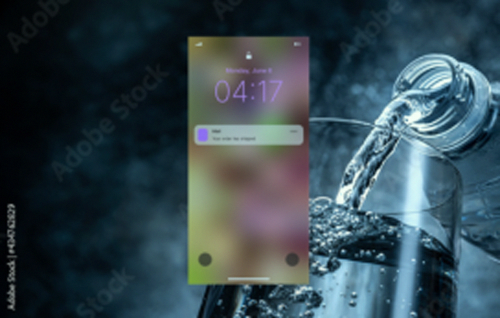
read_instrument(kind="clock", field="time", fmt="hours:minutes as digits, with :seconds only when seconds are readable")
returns 4:17
